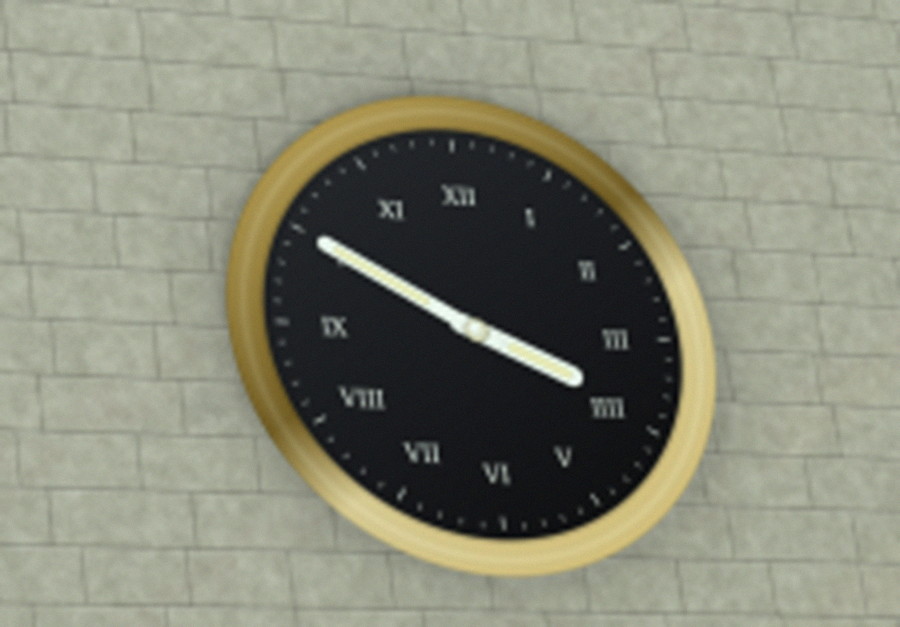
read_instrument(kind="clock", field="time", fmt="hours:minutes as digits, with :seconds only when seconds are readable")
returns 3:50
